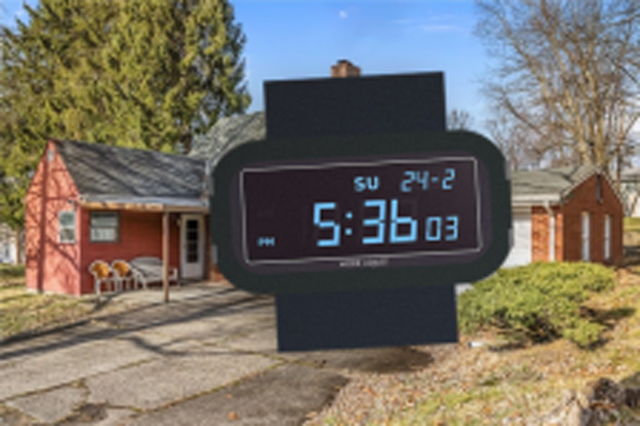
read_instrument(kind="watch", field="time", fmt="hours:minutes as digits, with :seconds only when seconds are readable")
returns 5:36:03
